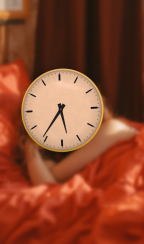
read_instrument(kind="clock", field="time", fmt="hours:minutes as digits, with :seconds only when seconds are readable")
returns 5:36
